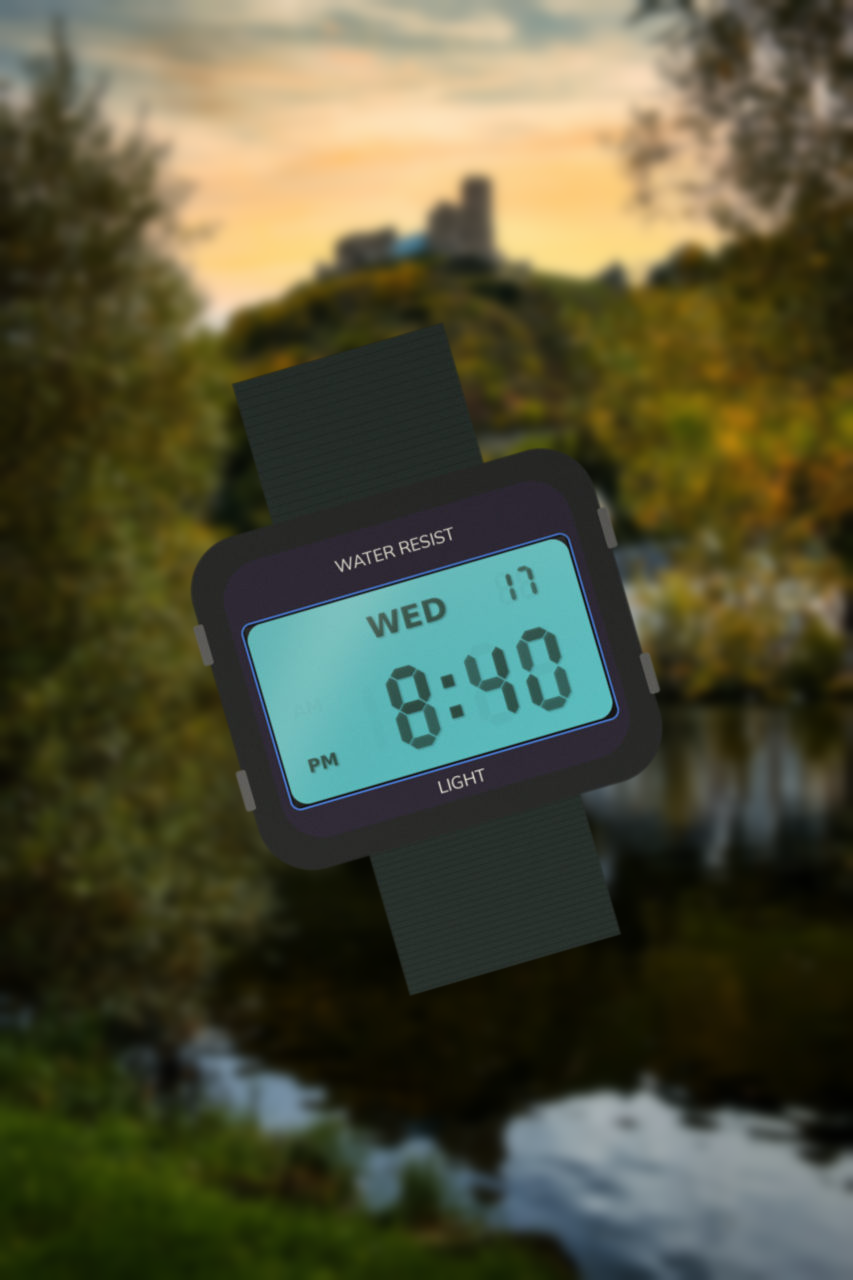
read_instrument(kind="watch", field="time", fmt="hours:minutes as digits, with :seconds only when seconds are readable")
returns 8:40
